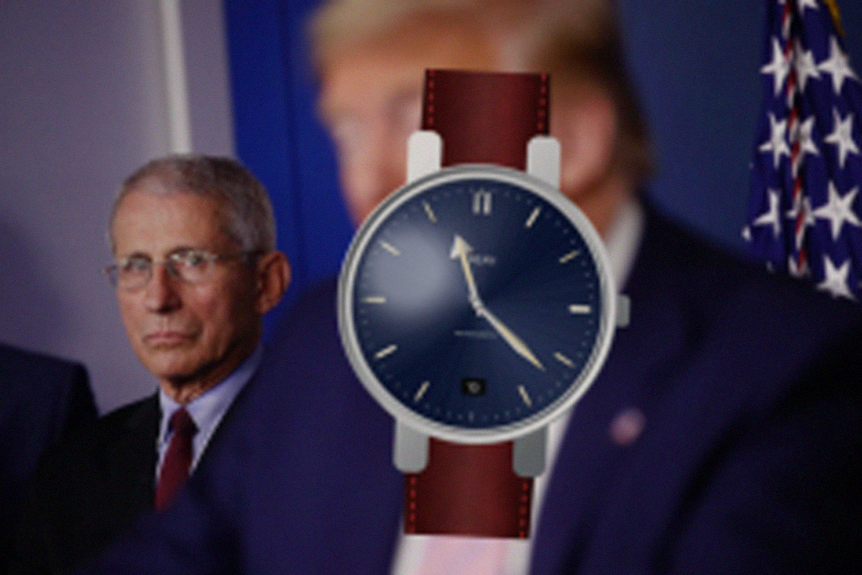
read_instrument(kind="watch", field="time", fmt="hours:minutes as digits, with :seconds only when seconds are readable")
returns 11:22
